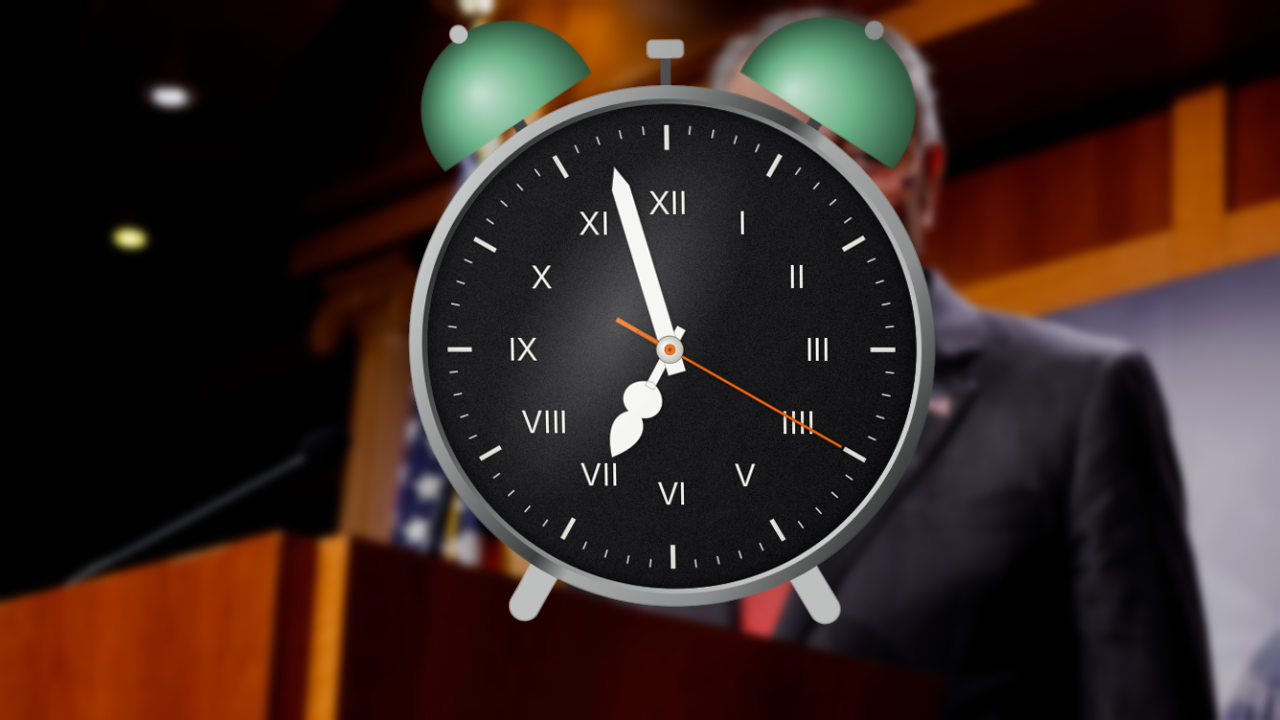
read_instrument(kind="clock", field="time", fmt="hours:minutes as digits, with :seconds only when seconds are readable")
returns 6:57:20
